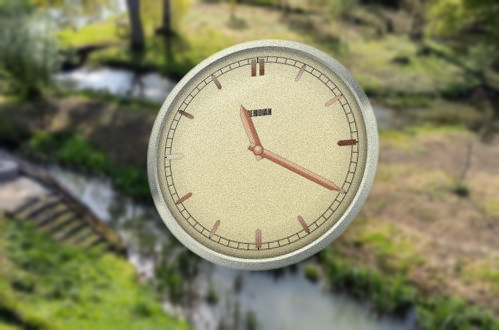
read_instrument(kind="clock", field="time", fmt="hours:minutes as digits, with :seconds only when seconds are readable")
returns 11:20
